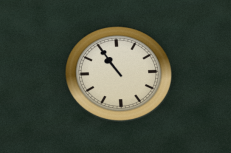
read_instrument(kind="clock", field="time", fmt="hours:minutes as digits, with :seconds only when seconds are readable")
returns 10:55
